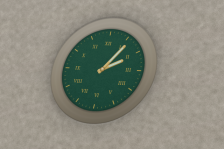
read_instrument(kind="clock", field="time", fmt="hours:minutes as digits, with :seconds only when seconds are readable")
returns 2:06
